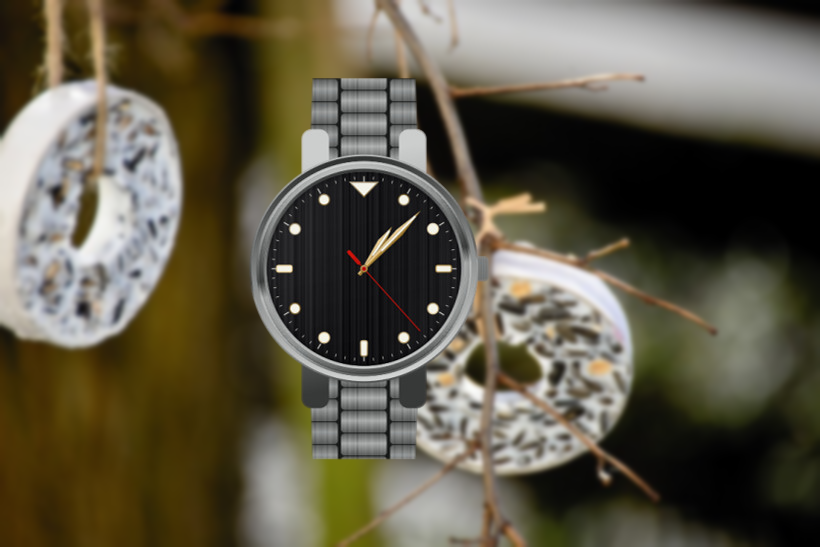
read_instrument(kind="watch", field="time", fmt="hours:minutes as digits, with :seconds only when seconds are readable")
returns 1:07:23
